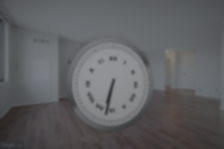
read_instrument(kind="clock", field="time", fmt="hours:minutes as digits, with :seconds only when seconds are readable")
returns 6:32
